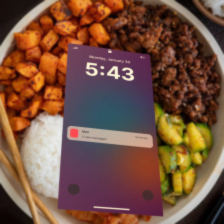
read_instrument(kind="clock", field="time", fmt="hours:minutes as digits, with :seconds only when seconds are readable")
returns 5:43
